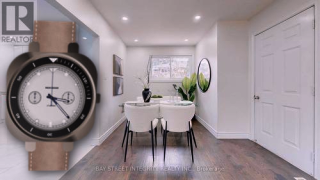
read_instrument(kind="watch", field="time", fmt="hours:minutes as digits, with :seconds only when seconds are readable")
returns 3:23
